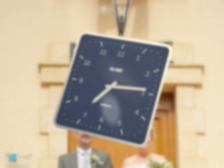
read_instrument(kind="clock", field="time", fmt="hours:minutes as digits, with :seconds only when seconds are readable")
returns 7:14
